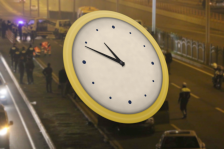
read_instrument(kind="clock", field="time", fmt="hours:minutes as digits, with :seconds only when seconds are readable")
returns 10:49
